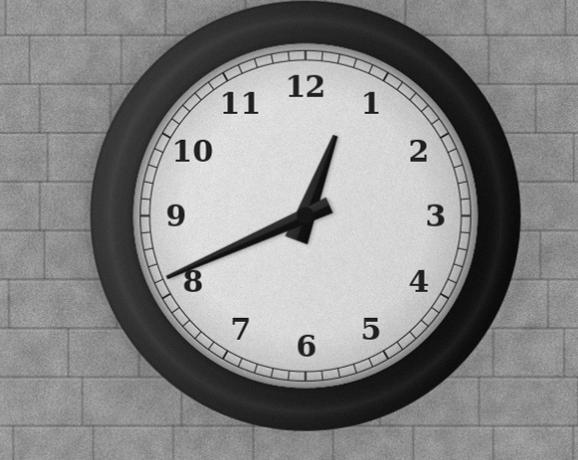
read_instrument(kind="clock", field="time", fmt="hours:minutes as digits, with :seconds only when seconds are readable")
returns 12:41
